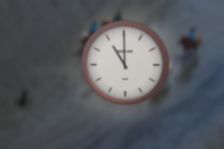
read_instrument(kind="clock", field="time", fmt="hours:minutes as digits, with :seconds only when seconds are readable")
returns 11:00
